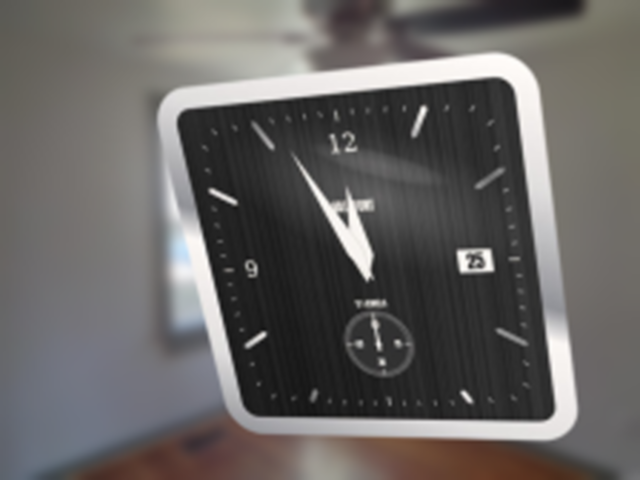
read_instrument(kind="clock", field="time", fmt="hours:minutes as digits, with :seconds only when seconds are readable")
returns 11:56
